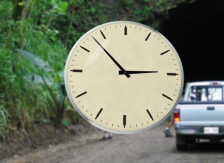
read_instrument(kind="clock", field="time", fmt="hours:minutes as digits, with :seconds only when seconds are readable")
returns 2:53
